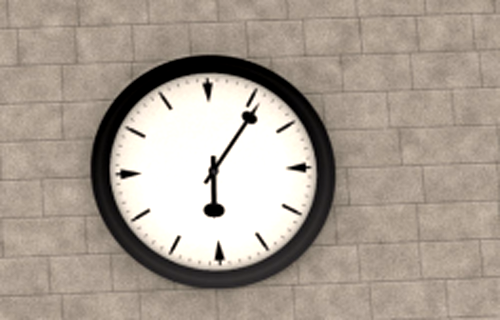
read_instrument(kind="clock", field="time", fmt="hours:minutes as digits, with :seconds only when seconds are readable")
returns 6:06
